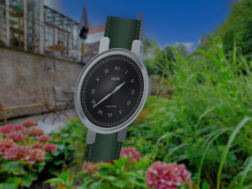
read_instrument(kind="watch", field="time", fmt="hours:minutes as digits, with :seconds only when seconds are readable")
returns 1:39
